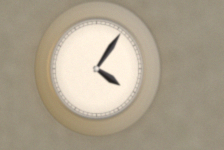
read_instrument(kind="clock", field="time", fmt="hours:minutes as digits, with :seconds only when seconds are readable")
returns 4:06
